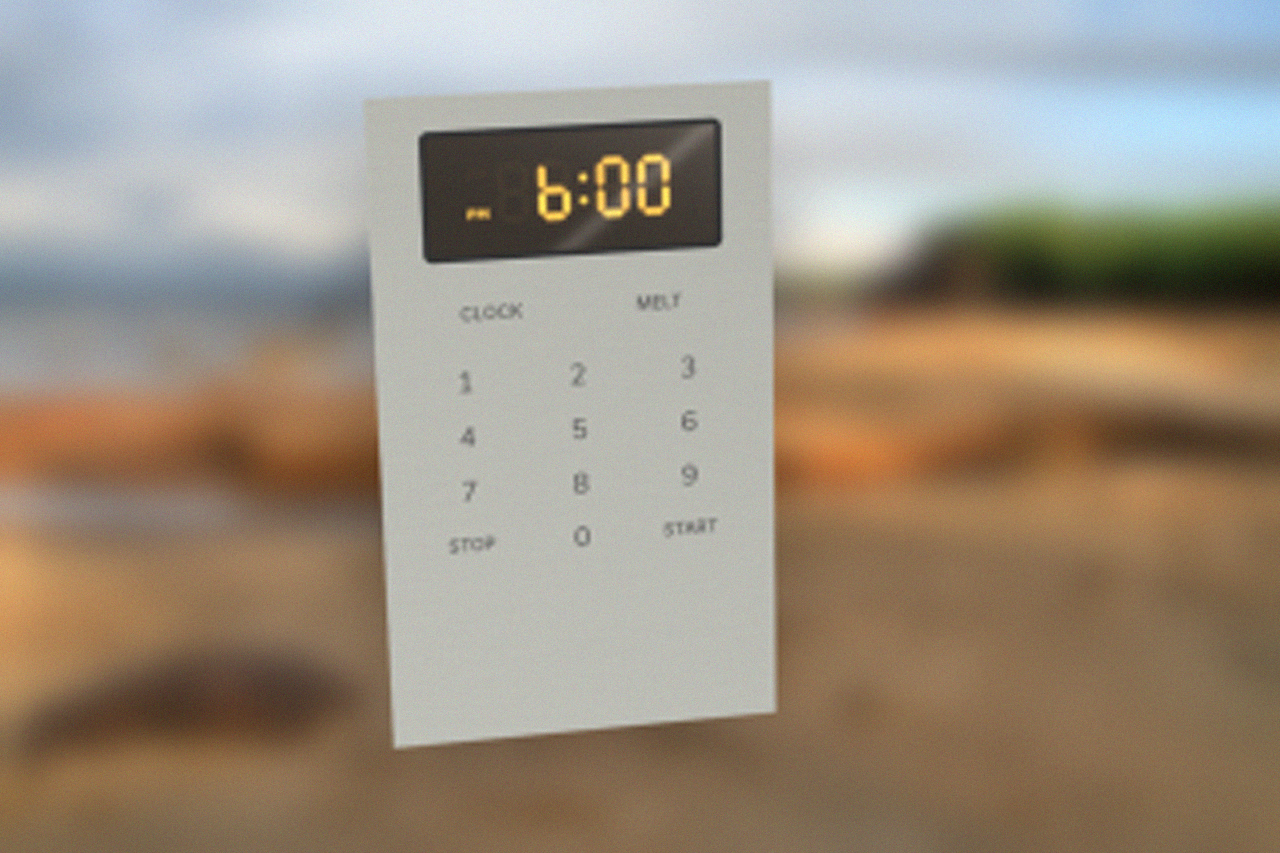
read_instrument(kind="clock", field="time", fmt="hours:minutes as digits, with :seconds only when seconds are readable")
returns 6:00
